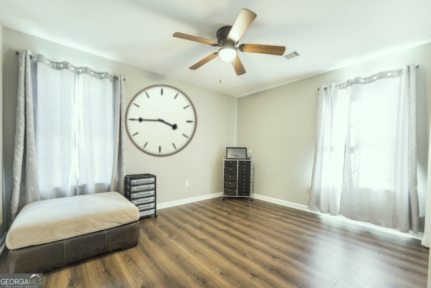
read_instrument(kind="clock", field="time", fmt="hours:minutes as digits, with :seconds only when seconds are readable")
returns 3:45
